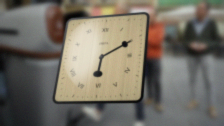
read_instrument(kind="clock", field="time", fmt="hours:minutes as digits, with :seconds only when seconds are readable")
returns 6:10
